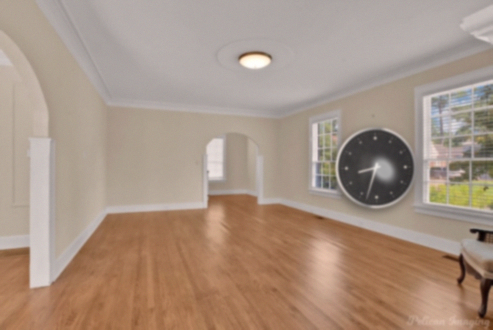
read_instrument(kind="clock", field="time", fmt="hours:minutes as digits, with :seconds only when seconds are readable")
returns 8:33
